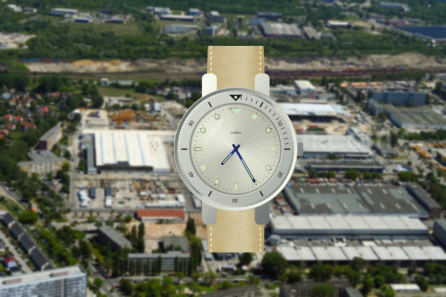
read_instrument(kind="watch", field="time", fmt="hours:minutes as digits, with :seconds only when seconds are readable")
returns 7:25
